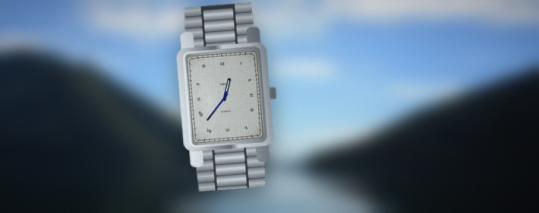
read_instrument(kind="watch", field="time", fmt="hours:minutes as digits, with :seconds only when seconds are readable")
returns 12:37
